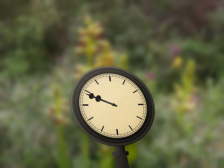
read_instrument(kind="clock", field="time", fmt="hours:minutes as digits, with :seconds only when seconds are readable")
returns 9:49
